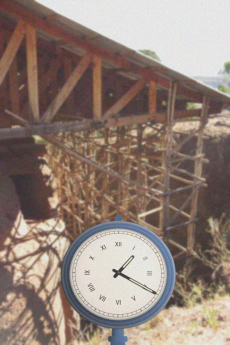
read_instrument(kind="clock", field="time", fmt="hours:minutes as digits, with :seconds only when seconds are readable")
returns 1:20
